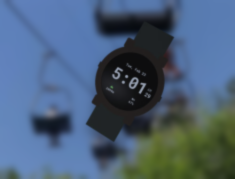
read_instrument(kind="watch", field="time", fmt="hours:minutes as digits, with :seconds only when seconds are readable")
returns 5:01
